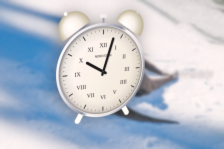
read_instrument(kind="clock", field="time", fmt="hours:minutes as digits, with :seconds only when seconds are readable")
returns 10:03
